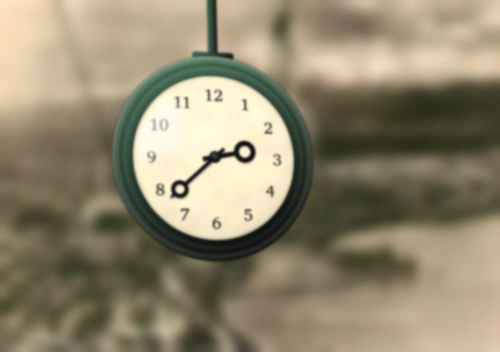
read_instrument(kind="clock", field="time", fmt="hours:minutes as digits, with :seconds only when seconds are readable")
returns 2:38
